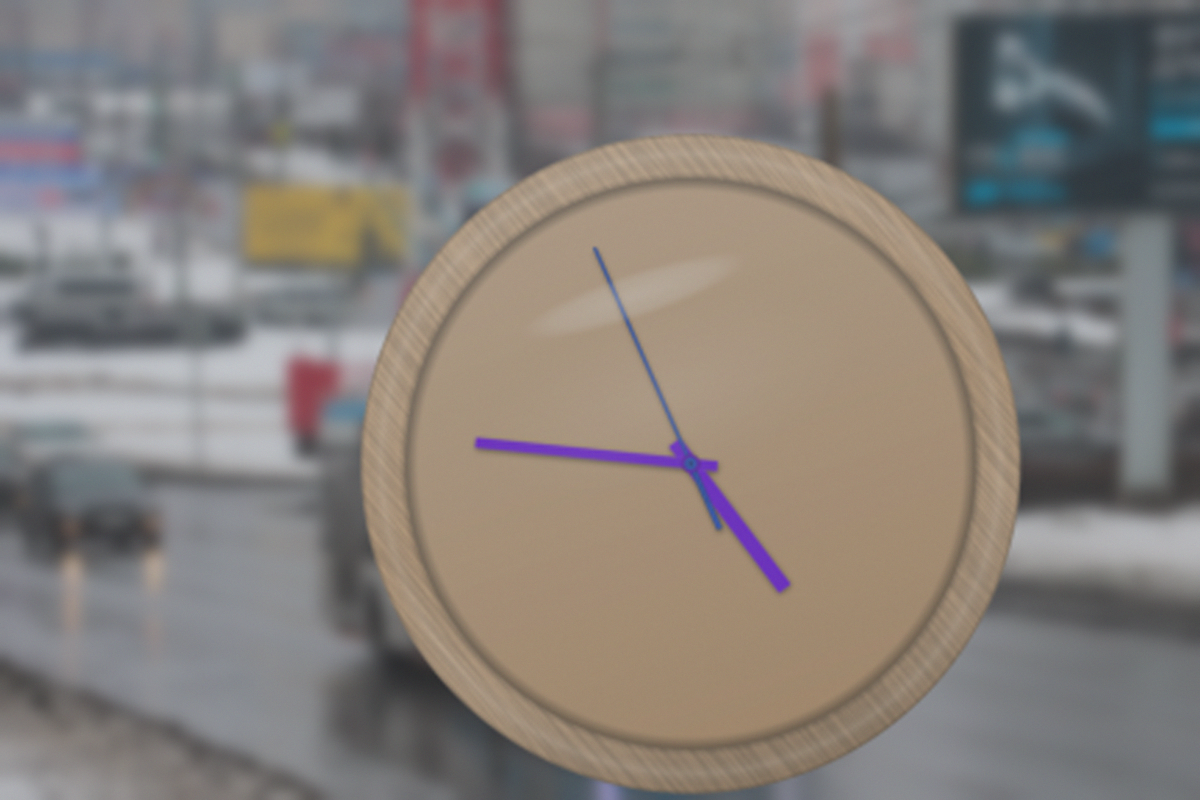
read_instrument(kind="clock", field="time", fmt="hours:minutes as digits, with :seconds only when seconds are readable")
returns 4:45:56
